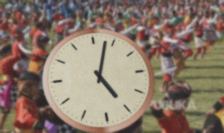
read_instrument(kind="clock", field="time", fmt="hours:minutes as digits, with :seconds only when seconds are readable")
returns 5:03
